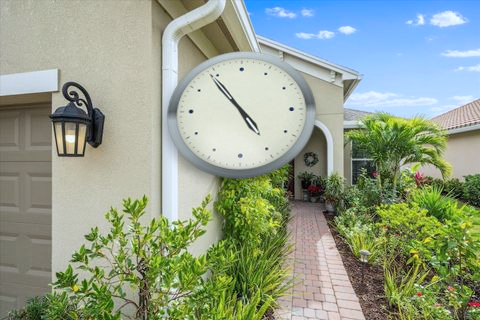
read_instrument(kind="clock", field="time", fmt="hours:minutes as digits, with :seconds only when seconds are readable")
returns 4:54
